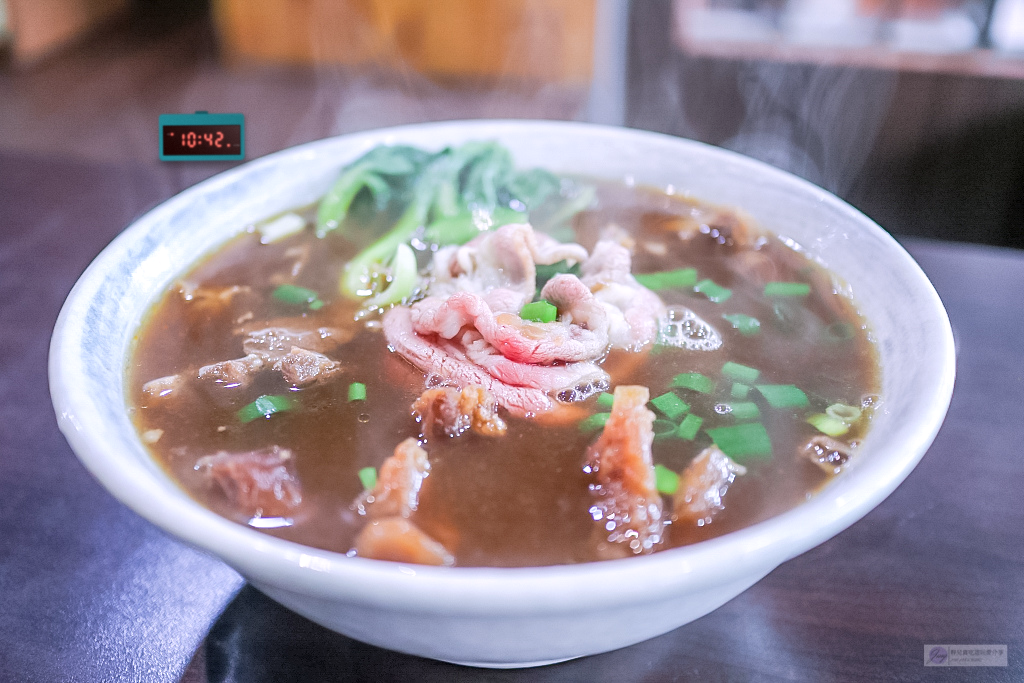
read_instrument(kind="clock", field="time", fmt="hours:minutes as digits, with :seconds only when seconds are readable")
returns 10:42
